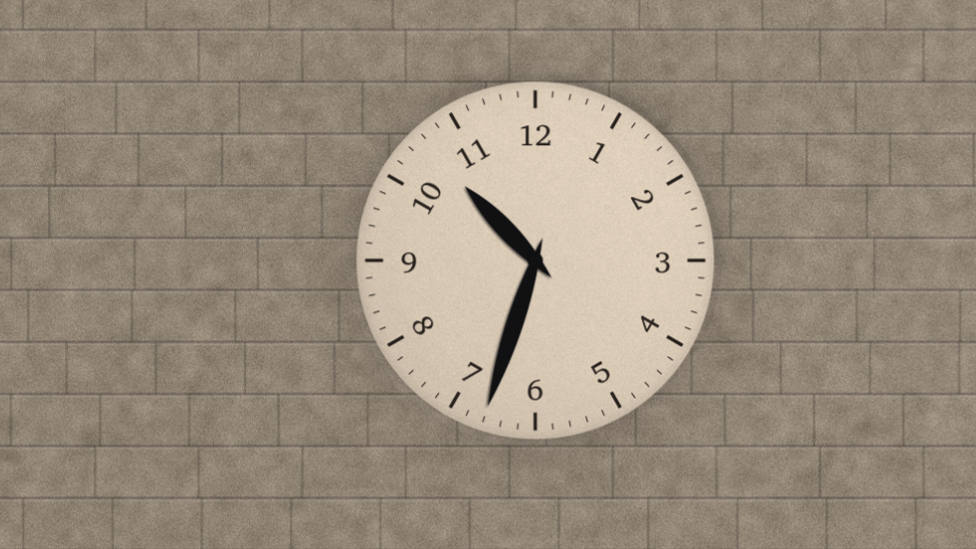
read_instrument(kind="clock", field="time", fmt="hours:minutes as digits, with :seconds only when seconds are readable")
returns 10:33
